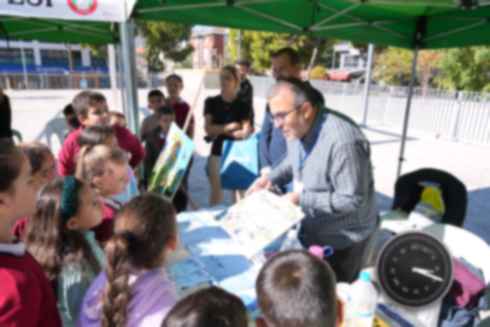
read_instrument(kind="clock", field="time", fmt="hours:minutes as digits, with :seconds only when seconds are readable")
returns 3:19
